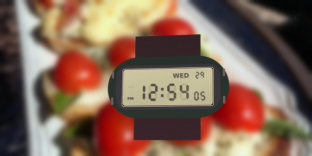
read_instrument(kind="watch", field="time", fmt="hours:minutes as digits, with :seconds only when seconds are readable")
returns 12:54:05
